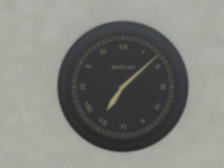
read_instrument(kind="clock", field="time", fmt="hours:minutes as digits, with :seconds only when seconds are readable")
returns 7:08
